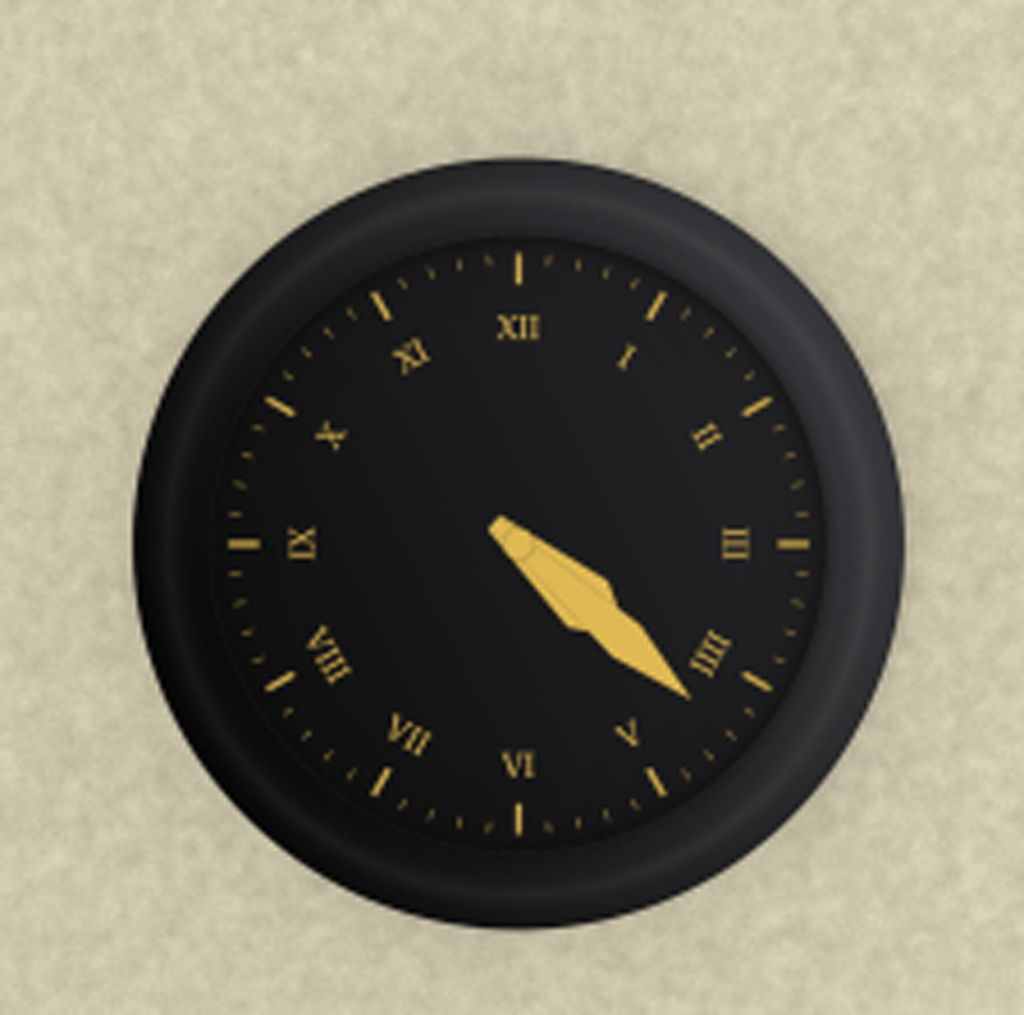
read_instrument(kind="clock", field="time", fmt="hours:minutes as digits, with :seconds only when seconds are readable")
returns 4:22
